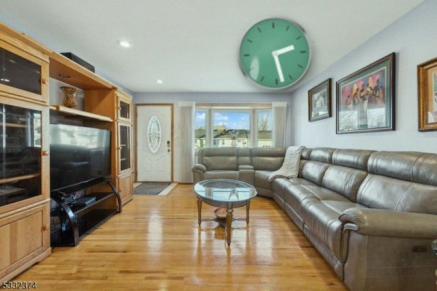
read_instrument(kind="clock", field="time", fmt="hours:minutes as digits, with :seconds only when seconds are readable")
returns 2:28
